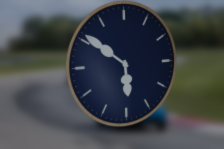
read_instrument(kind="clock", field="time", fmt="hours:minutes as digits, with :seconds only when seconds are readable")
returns 5:51
